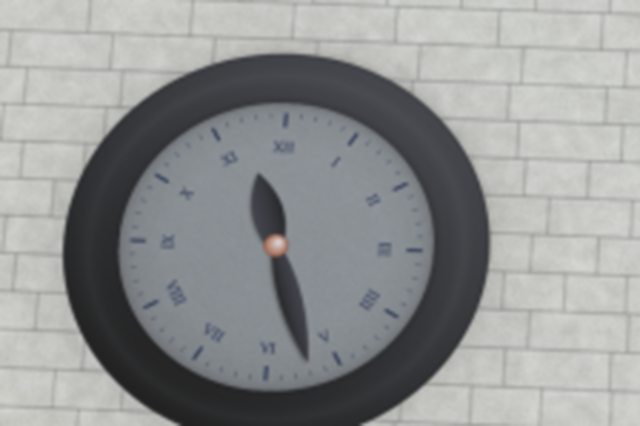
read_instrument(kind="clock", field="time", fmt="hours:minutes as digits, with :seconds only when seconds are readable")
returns 11:27
